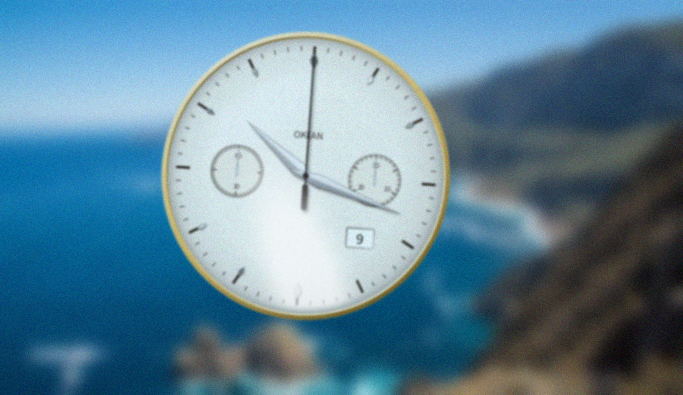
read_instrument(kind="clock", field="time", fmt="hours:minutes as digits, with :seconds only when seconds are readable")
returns 10:18
